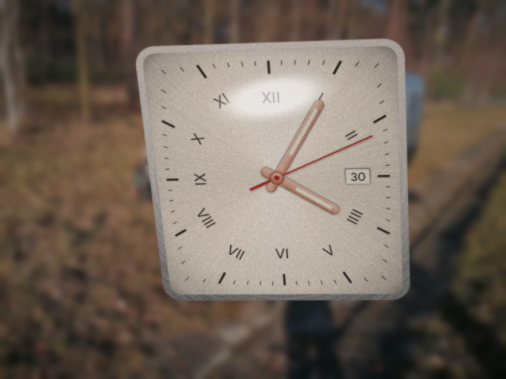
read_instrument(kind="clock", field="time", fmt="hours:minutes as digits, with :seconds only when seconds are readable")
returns 4:05:11
